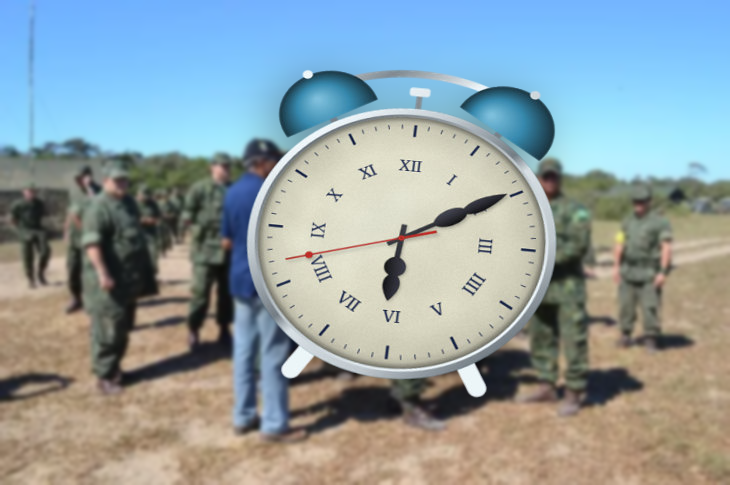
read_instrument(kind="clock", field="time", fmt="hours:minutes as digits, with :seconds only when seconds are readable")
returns 6:09:42
